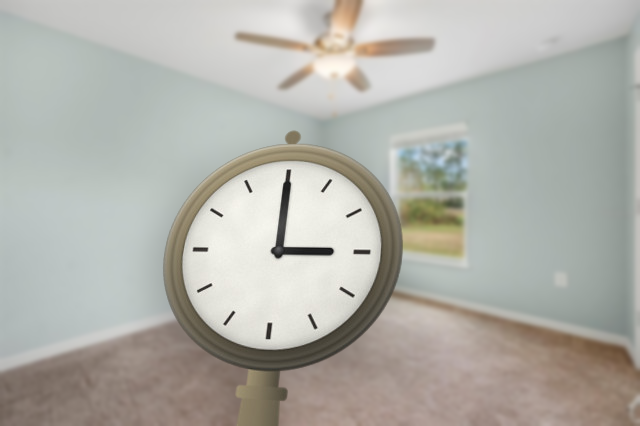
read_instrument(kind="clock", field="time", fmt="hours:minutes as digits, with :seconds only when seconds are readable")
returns 3:00
